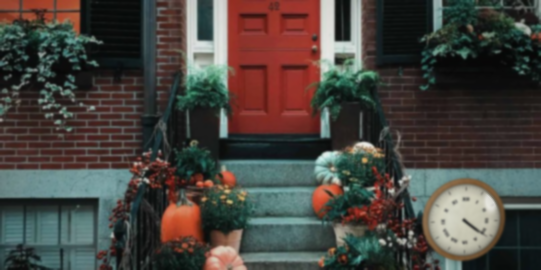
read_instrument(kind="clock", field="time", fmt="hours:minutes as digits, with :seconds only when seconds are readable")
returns 4:21
